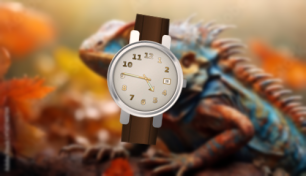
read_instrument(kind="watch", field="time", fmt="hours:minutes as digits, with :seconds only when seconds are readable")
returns 4:46
